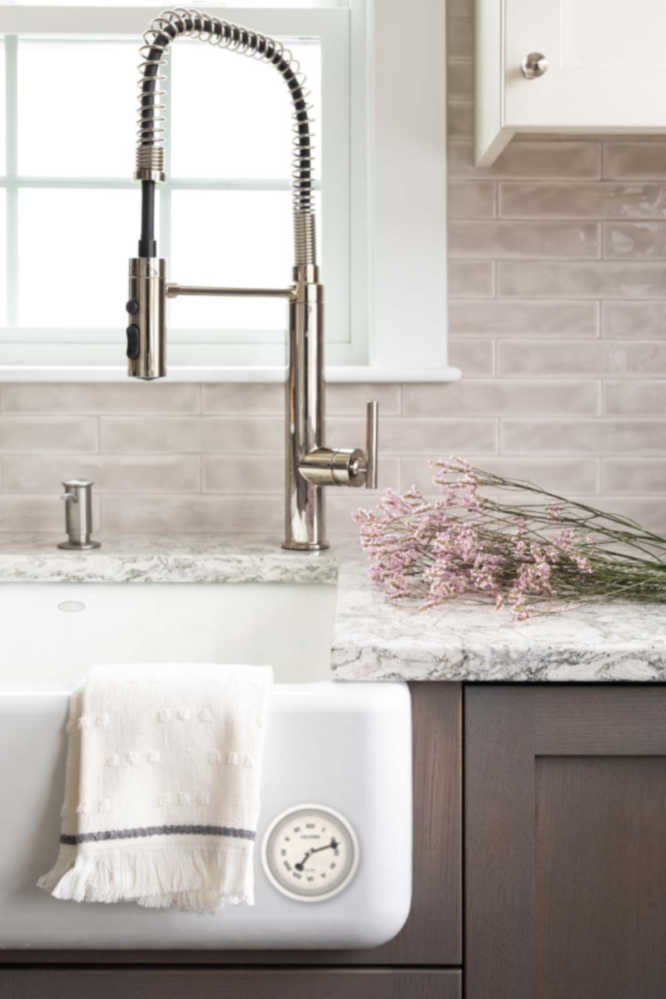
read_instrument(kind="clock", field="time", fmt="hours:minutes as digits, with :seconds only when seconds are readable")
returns 7:12
